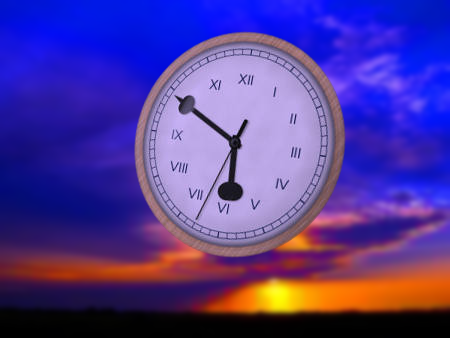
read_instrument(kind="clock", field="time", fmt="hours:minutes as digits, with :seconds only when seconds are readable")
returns 5:49:33
